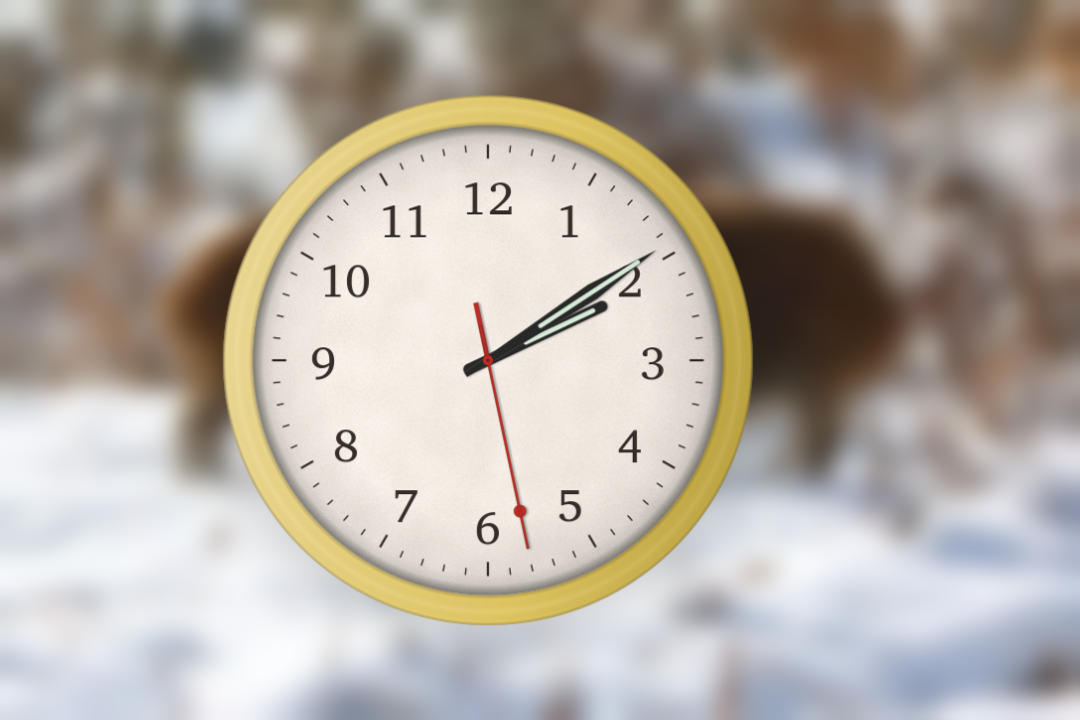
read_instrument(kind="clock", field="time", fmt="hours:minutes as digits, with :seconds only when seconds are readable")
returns 2:09:28
